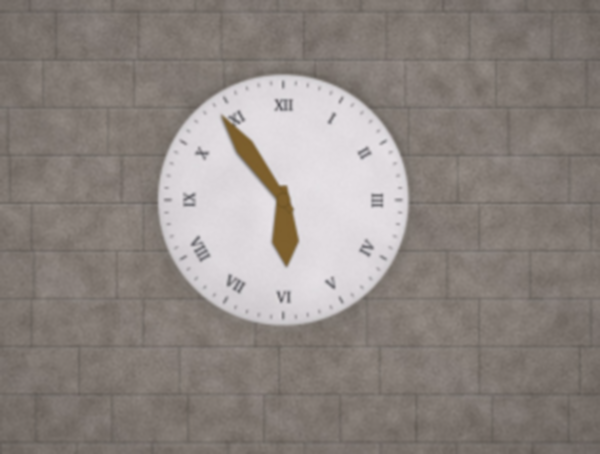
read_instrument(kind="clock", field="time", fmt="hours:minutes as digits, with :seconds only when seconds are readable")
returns 5:54
